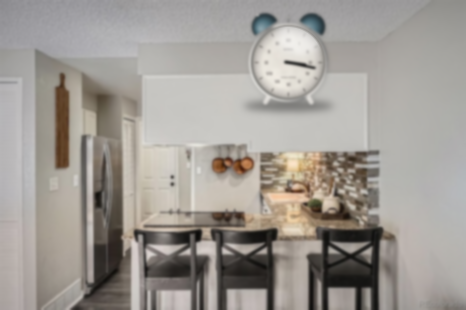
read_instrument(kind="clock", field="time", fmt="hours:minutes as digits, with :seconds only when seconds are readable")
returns 3:17
